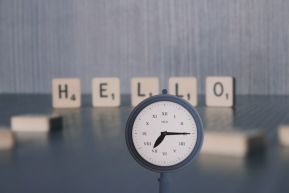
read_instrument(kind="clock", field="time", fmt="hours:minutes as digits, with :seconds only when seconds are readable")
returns 7:15
